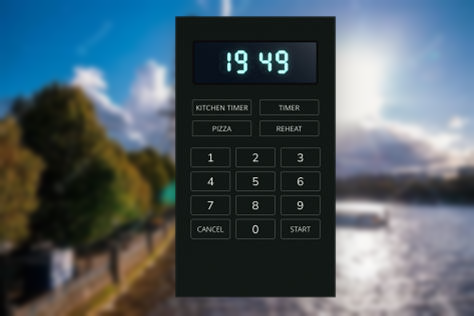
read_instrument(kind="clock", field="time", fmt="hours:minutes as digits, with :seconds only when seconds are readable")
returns 19:49
